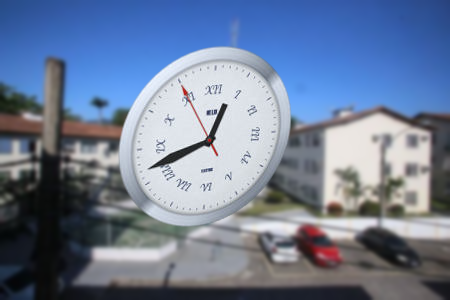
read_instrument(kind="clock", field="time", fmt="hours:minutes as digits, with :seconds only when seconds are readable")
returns 12:41:55
